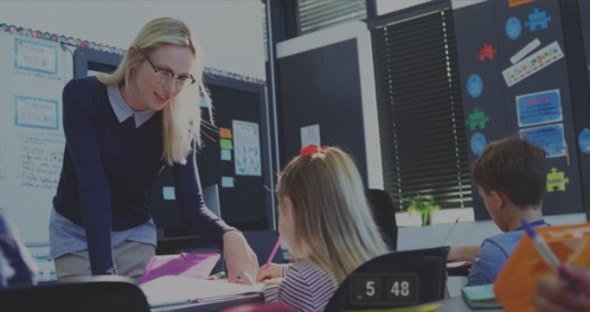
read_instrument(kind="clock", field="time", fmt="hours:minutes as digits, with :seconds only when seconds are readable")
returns 5:48
